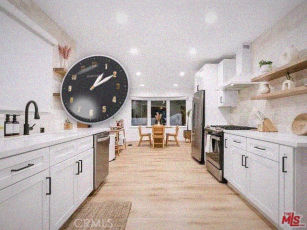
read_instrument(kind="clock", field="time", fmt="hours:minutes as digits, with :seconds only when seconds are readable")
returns 1:10
